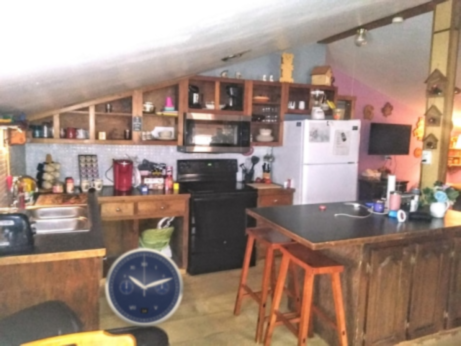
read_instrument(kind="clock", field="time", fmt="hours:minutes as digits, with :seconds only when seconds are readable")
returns 10:12
